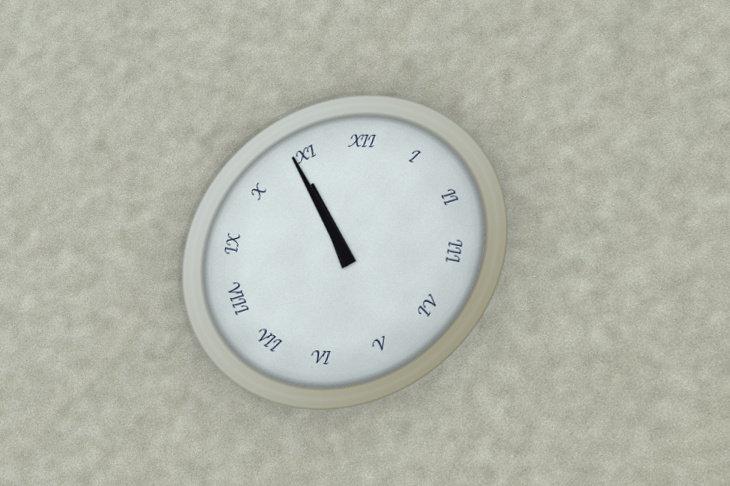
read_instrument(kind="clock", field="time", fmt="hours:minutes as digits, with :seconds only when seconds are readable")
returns 10:54
